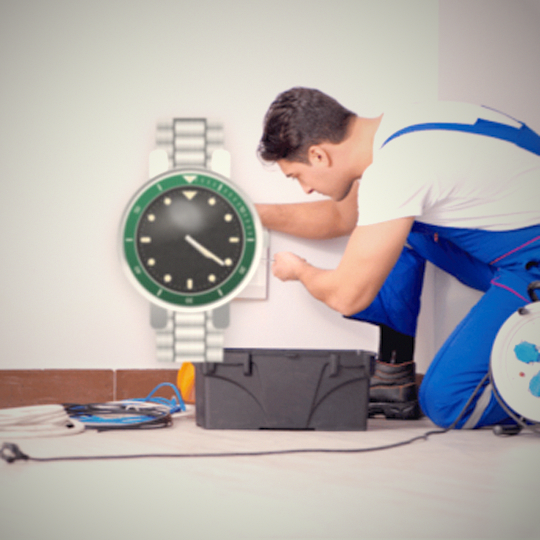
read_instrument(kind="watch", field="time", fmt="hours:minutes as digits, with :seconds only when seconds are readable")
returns 4:21
